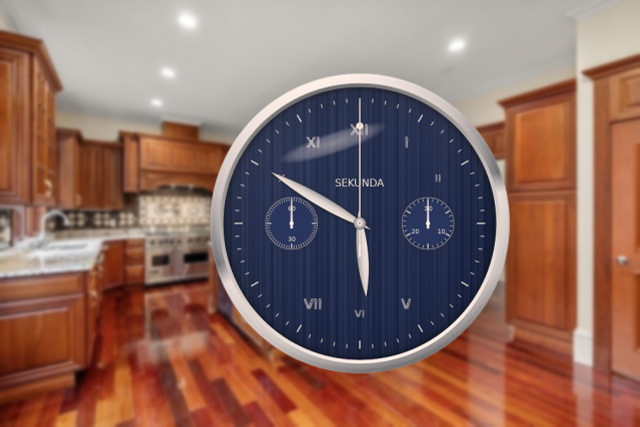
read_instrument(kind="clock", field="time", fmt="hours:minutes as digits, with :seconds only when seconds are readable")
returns 5:50
